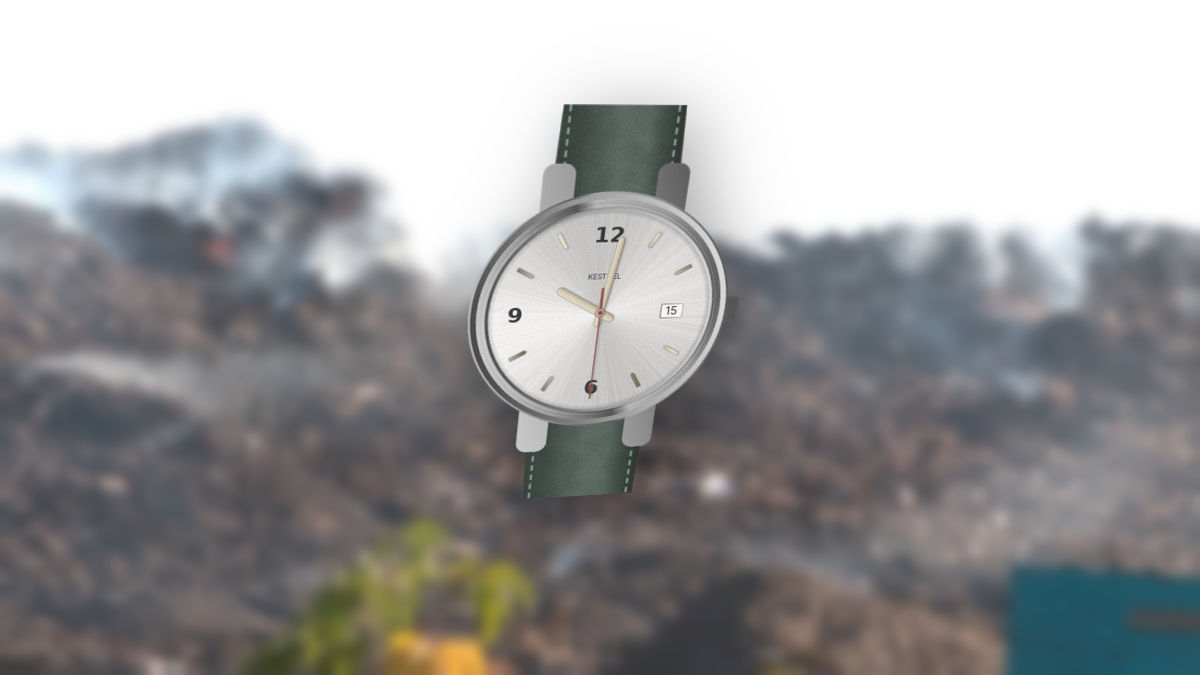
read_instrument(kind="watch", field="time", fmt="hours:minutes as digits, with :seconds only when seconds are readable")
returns 10:01:30
